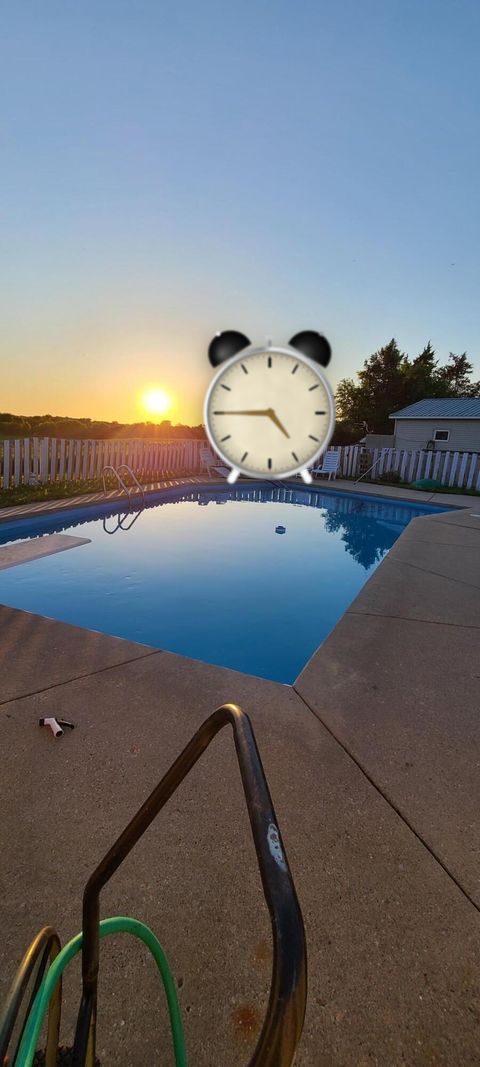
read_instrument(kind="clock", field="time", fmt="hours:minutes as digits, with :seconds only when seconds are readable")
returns 4:45
